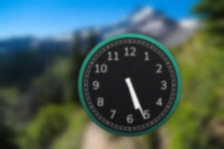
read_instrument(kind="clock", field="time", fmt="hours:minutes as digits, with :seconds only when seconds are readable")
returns 5:26
